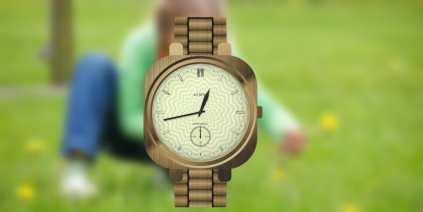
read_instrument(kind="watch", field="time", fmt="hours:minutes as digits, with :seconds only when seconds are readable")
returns 12:43
